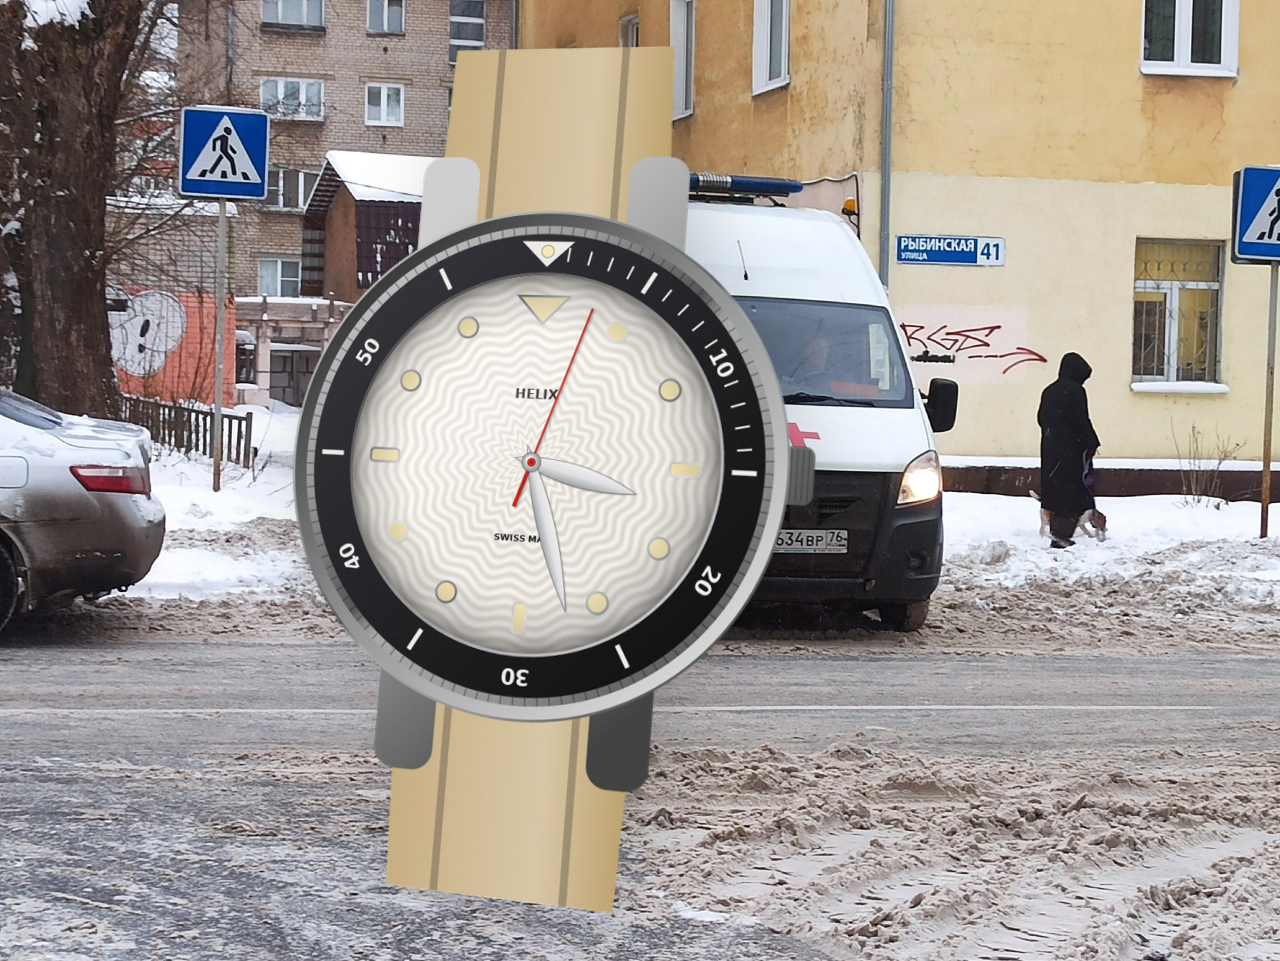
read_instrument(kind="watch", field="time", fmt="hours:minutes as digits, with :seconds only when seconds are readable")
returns 3:27:03
